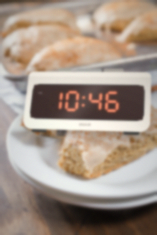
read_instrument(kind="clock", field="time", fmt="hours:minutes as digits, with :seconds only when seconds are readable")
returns 10:46
